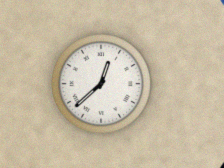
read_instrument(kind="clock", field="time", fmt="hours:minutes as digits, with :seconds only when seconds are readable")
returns 12:38
